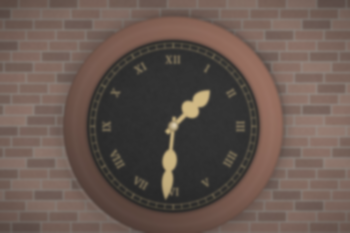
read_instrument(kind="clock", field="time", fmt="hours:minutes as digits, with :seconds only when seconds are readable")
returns 1:31
